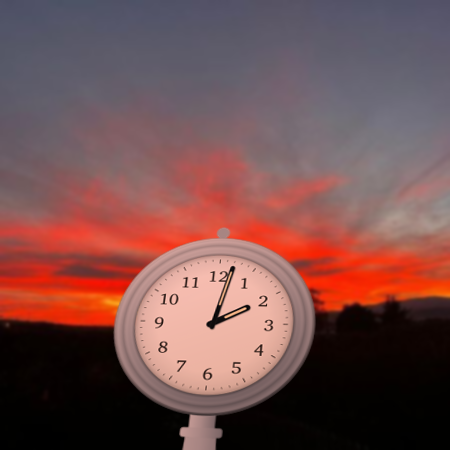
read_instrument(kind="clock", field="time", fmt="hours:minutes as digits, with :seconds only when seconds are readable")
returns 2:02
